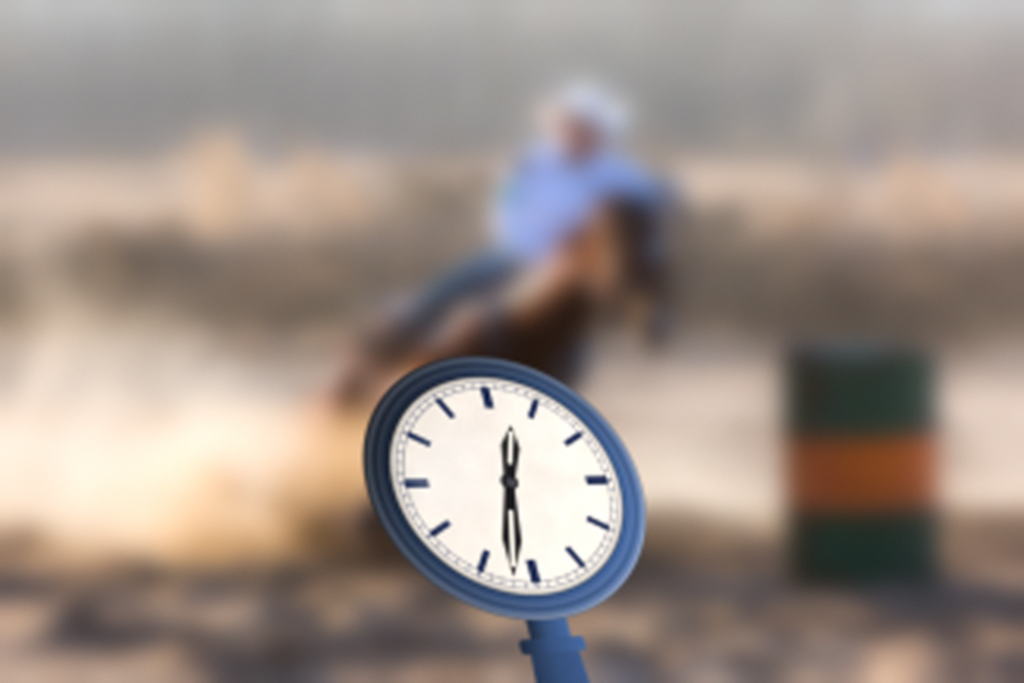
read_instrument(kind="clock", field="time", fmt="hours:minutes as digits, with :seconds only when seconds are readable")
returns 12:32
